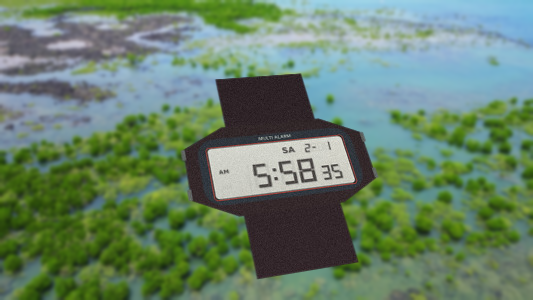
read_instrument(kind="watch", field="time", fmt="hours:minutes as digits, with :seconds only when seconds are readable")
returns 5:58:35
